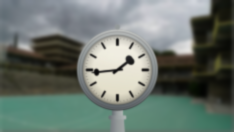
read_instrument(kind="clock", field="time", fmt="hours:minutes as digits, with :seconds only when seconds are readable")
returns 1:44
